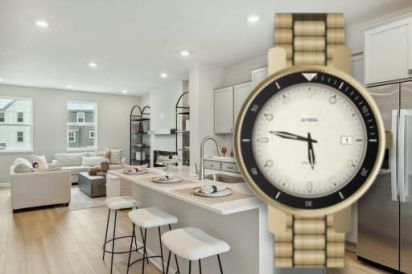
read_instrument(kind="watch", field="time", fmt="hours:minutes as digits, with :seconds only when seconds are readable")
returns 5:47
